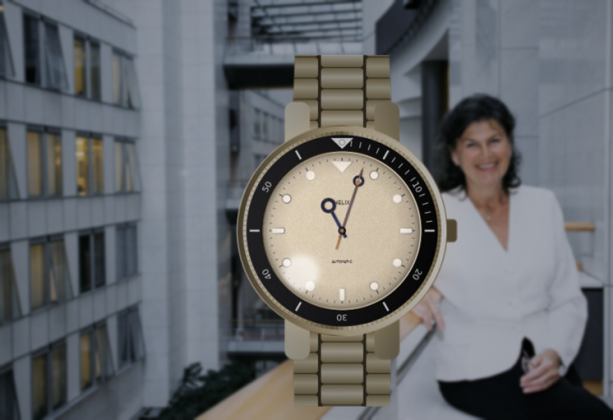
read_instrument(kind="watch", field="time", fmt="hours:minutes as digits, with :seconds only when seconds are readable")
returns 11:03:03
